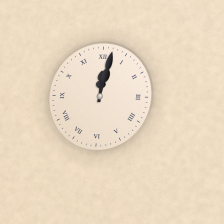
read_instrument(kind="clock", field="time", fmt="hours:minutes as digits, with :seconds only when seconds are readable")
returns 12:02
